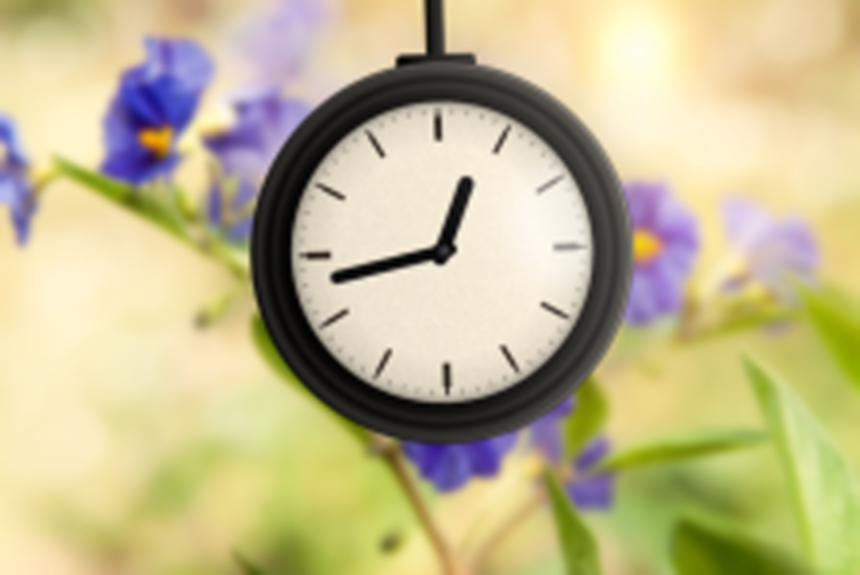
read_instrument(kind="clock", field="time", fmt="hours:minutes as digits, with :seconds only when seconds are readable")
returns 12:43
